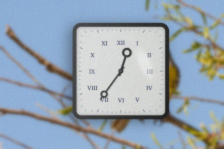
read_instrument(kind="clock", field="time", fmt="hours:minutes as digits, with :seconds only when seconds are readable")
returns 12:36
